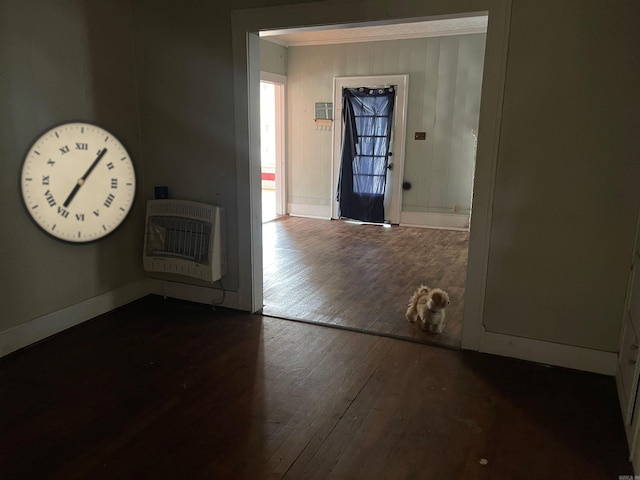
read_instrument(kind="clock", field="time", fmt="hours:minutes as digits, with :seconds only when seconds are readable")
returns 7:06
